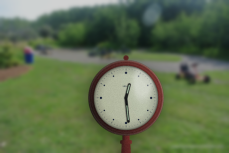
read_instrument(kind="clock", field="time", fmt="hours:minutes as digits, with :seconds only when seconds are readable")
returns 12:29
